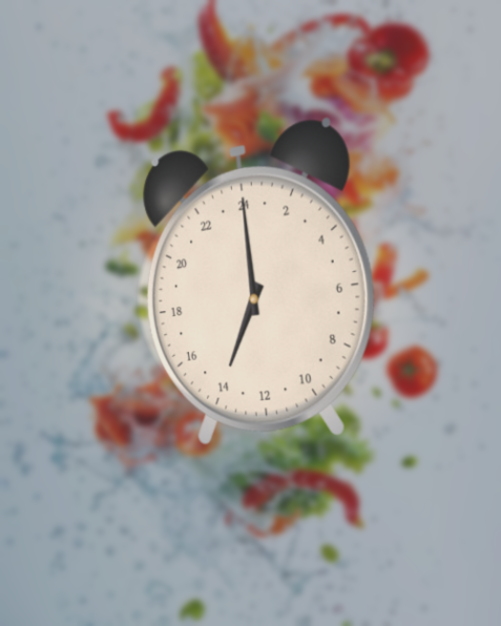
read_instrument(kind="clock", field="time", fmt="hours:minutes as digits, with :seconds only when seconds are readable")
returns 14:00
